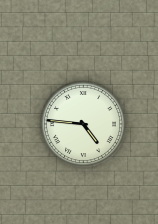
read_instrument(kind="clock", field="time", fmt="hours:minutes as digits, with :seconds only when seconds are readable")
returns 4:46
